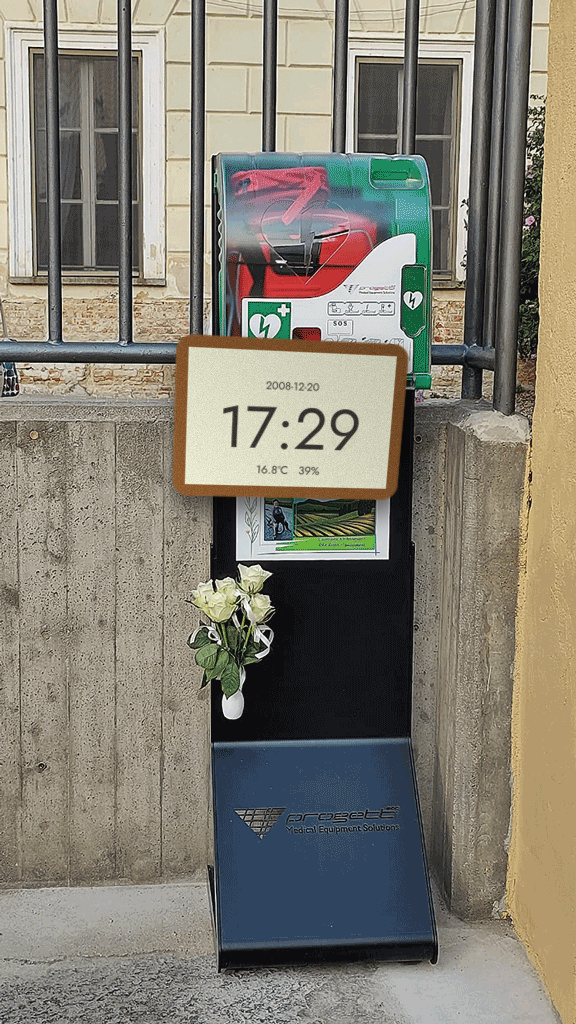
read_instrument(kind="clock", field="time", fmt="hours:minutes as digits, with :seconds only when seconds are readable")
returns 17:29
